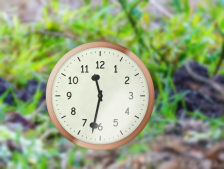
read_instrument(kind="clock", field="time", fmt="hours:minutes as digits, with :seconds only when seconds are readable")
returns 11:32
